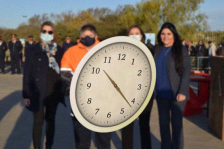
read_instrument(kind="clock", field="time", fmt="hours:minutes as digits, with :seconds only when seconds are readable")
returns 10:22
